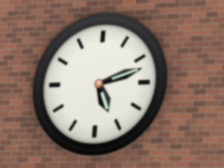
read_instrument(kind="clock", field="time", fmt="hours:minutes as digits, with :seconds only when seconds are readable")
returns 5:12
